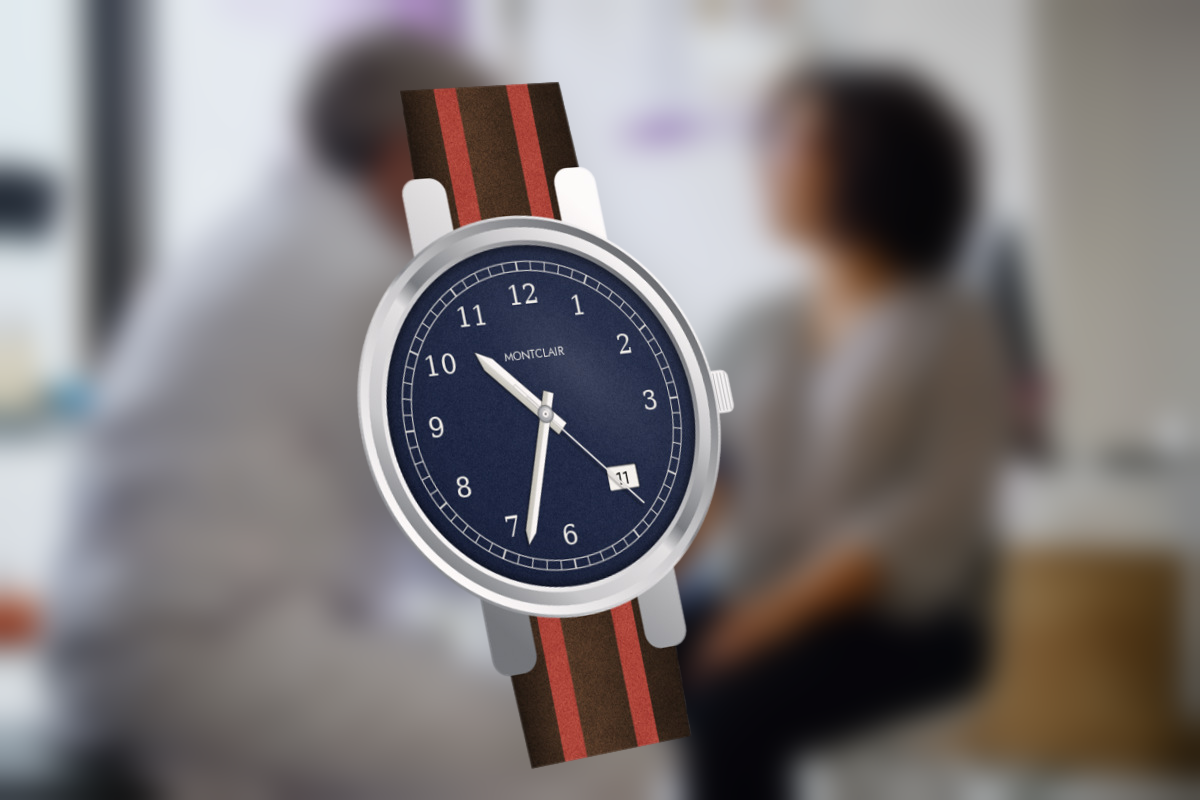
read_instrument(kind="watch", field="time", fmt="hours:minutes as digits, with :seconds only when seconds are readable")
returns 10:33:23
